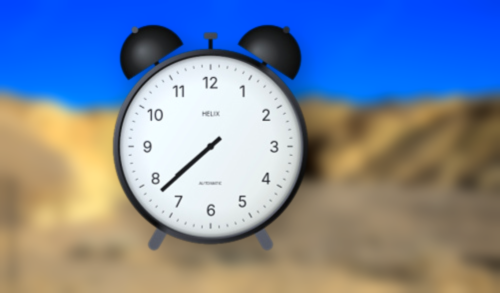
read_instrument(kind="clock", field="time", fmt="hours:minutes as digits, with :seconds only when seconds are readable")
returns 7:38
